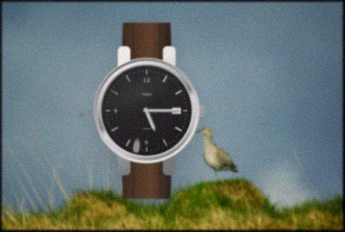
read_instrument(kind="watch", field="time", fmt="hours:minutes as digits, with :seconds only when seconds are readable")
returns 5:15
